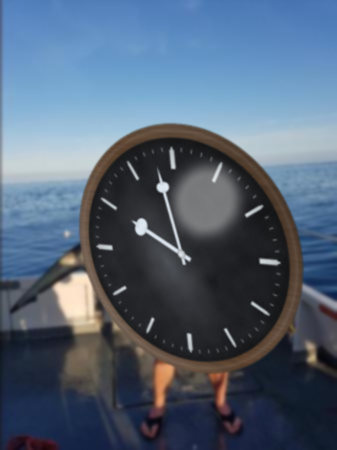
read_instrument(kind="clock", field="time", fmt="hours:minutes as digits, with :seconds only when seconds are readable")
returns 9:58
